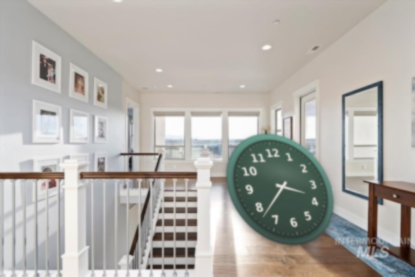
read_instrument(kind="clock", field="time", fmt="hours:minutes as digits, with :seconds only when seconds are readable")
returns 3:38
